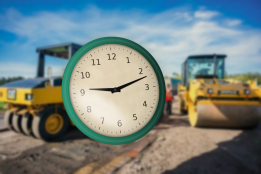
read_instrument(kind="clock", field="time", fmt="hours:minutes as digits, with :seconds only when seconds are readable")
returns 9:12
